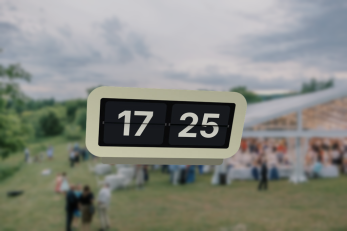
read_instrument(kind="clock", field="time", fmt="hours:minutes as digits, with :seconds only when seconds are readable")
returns 17:25
